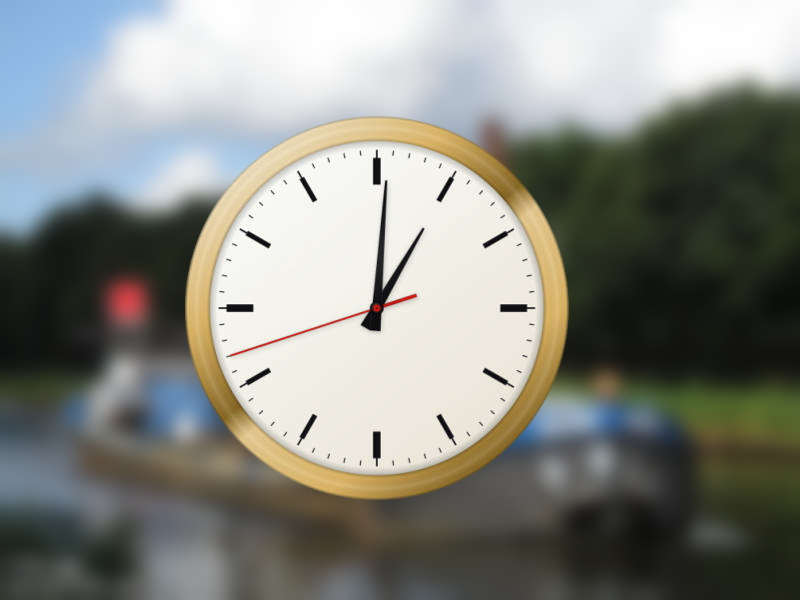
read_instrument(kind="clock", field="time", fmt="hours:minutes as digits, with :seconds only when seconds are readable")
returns 1:00:42
